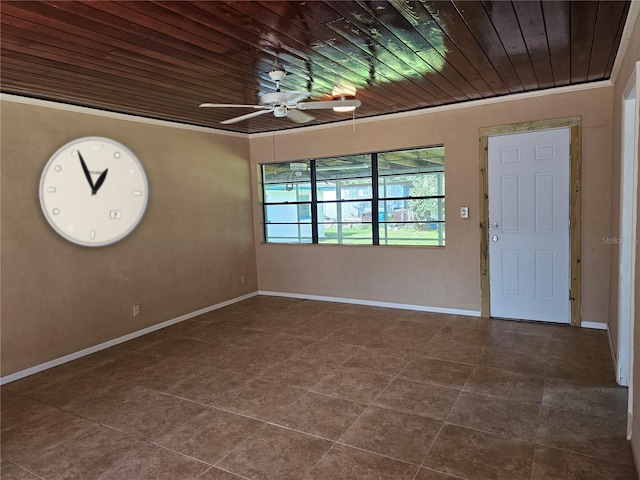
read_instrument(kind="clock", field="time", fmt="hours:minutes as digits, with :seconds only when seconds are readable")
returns 12:56
